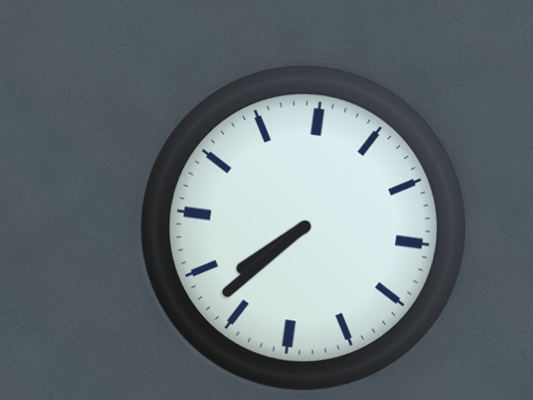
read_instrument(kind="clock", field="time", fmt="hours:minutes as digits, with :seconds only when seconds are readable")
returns 7:37
